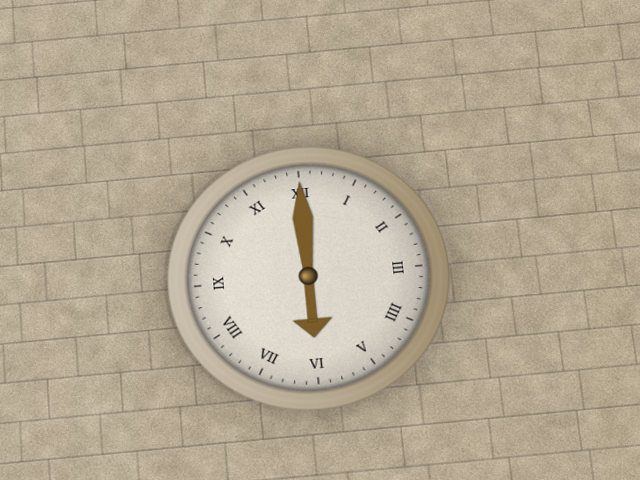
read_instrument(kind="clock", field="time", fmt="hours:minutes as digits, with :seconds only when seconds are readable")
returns 6:00
